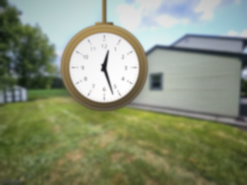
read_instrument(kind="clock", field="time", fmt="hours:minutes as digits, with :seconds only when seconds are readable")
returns 12:27
